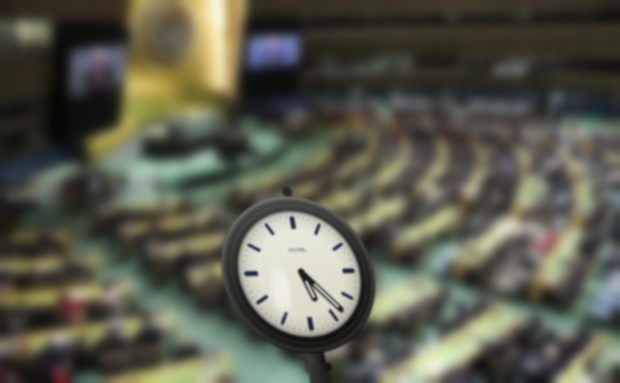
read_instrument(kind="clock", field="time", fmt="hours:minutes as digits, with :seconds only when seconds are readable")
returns 5:23
